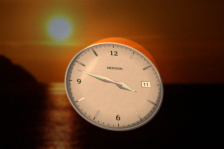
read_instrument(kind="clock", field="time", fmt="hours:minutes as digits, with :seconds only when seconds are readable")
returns 3:48
